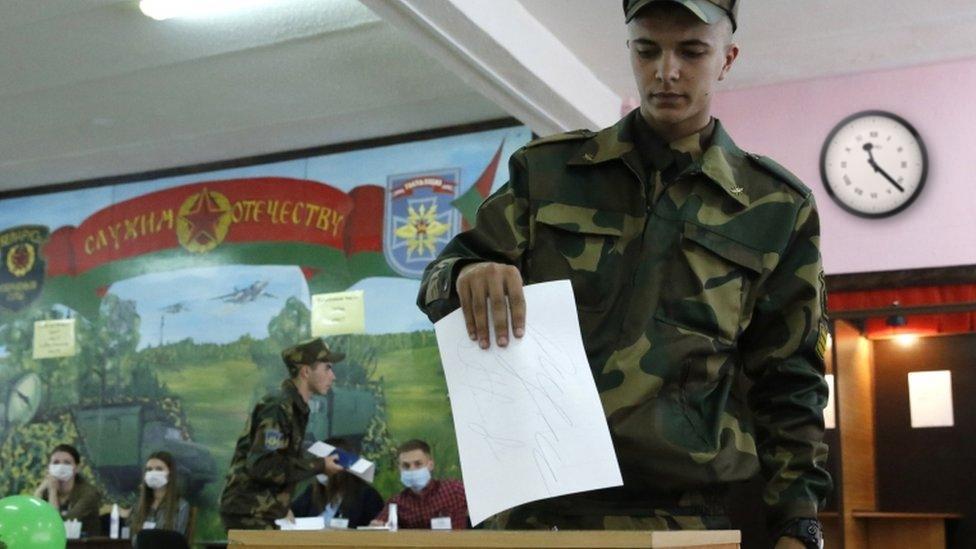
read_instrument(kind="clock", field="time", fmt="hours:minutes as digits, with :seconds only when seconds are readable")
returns 11:22
